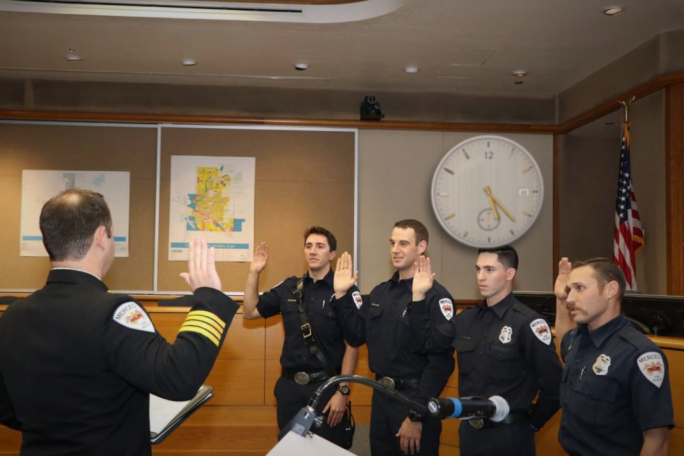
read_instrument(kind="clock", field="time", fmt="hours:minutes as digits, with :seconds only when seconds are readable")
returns 5:23
